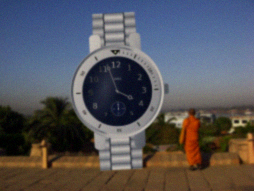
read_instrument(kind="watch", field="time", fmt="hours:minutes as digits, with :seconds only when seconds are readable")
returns 3:57
